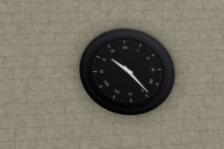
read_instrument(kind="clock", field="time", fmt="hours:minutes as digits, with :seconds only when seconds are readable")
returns 10:24
